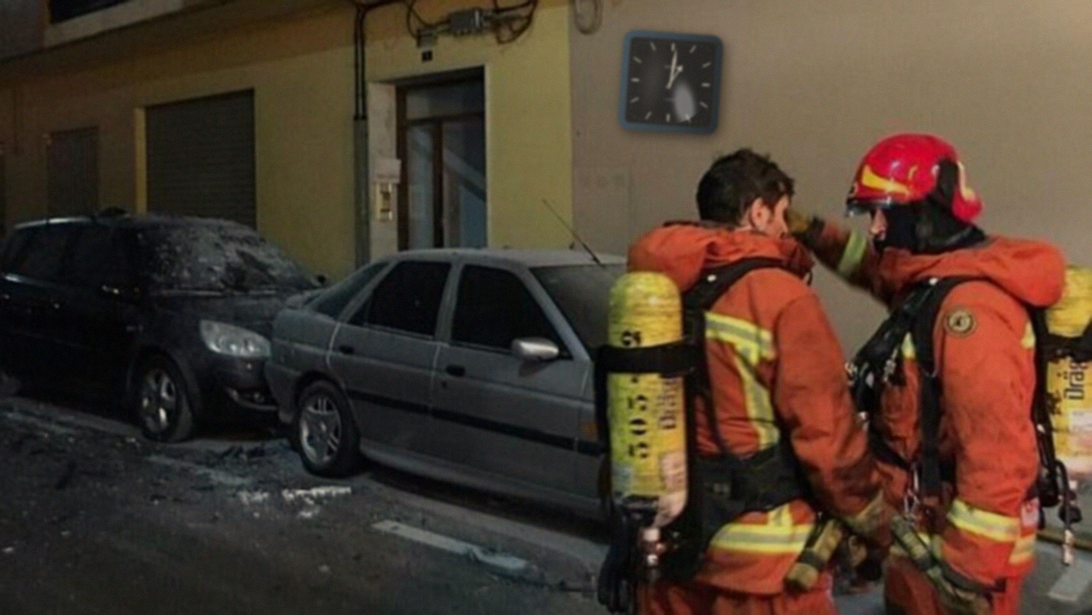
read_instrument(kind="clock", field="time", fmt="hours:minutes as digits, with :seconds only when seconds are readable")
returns 1:01
